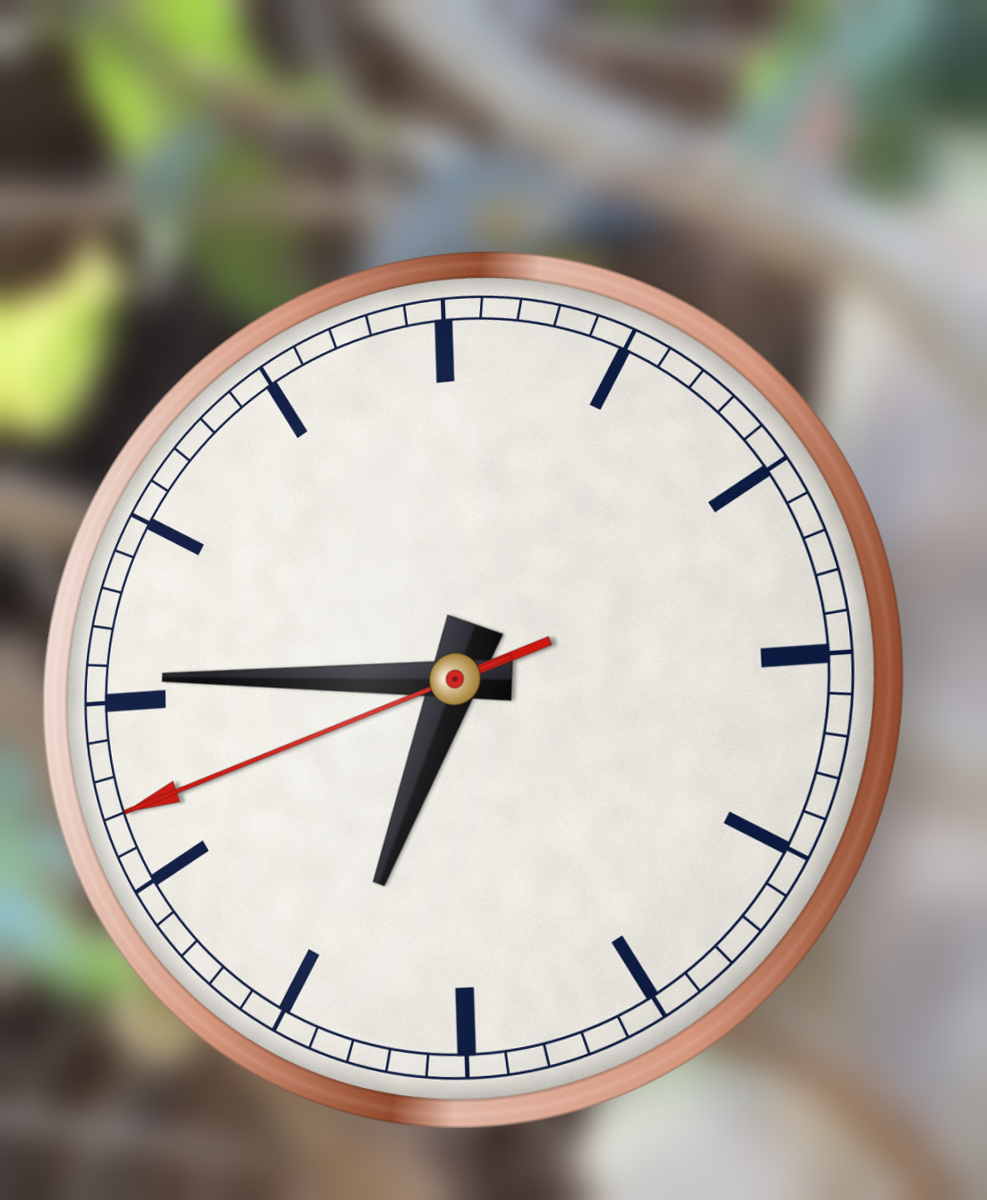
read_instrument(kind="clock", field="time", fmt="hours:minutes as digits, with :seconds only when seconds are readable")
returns 6:45:42
